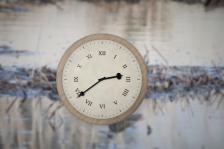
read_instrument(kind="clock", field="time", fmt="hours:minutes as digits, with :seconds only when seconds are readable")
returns 2:39
